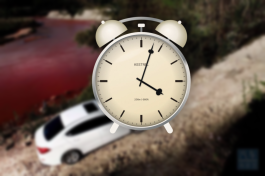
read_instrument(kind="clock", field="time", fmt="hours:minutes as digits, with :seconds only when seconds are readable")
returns 4:03
